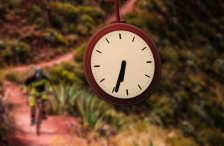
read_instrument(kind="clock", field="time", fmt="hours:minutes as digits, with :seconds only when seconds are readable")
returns 6:34
